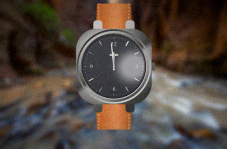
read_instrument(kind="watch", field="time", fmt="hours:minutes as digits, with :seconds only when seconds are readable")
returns 11:59
